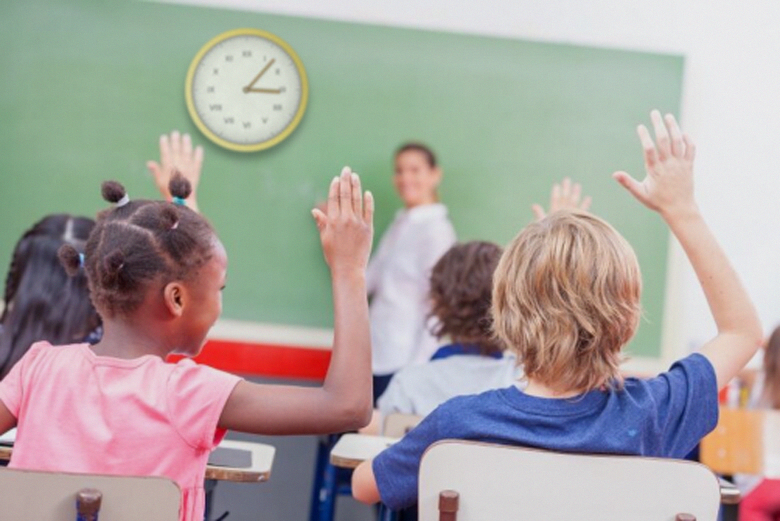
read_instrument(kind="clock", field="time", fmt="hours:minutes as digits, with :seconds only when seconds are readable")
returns 3:07
